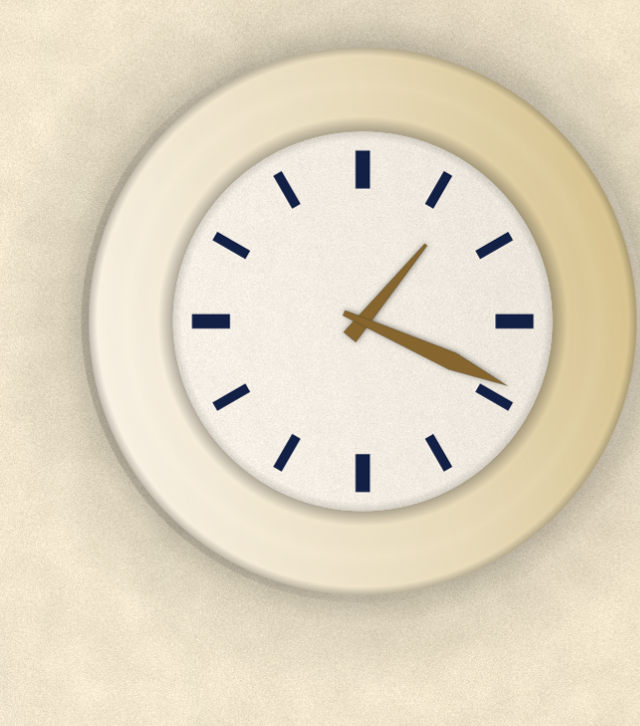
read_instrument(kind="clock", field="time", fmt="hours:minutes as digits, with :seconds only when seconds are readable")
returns 1:19
